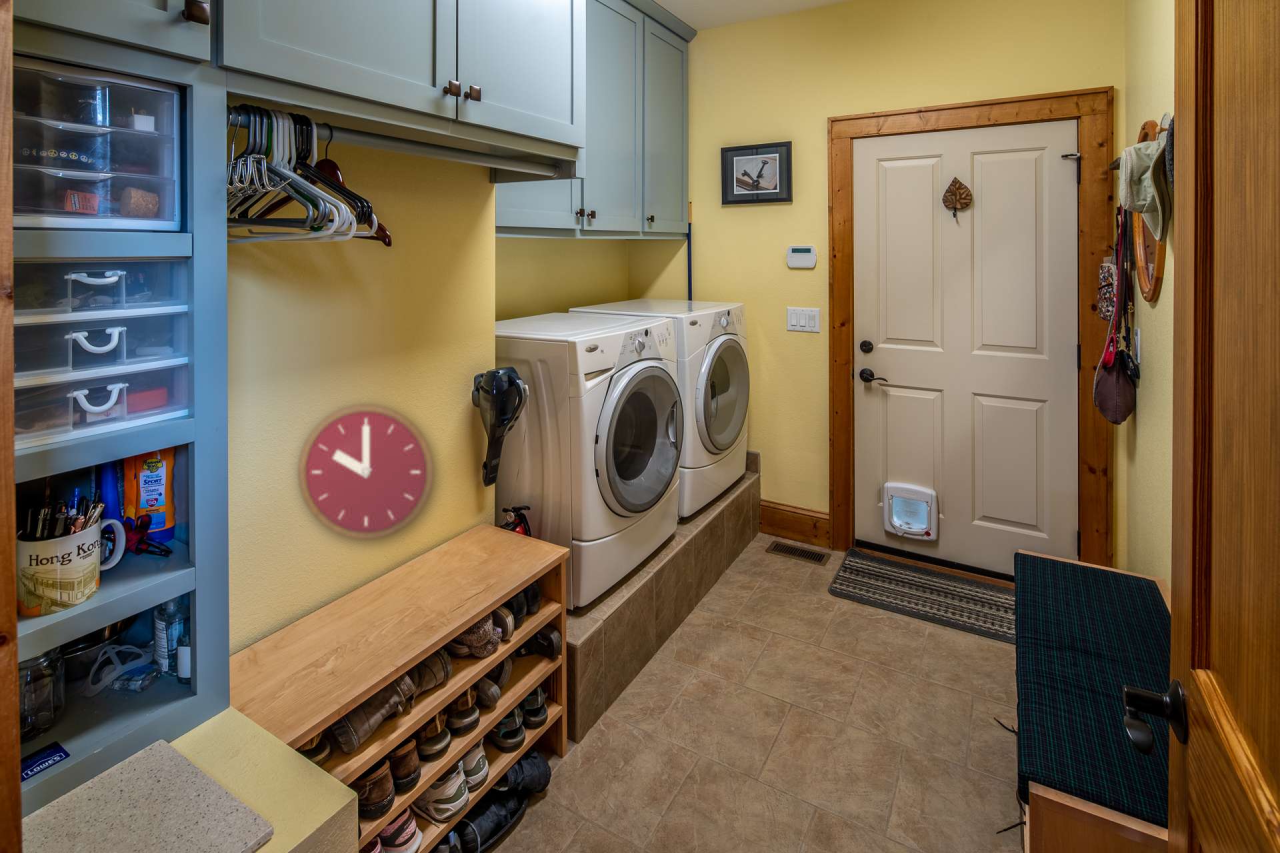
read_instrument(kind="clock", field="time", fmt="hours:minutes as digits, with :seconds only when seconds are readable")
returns 10:00
